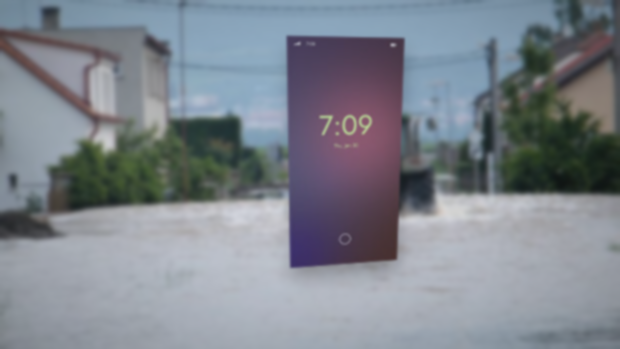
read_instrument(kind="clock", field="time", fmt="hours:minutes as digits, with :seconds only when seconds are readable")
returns 7:09
